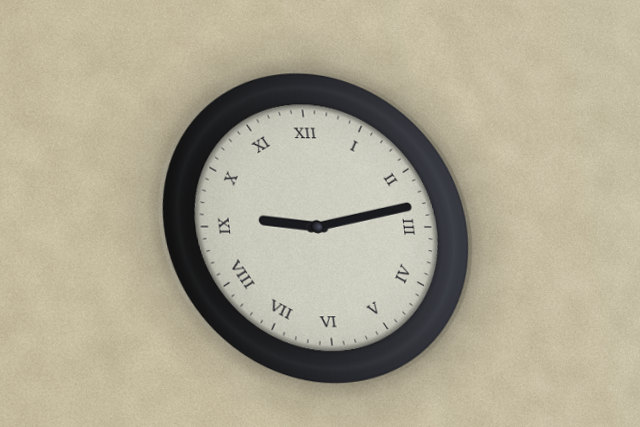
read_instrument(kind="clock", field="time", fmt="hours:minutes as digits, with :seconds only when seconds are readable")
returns 9:13
